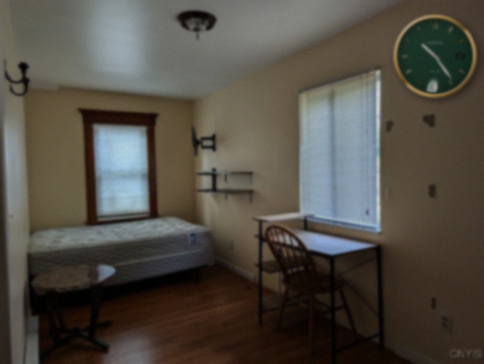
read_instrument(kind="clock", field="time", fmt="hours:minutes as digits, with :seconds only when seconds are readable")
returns 10:24
